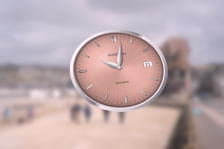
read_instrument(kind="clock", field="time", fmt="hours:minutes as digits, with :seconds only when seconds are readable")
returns 10:02
